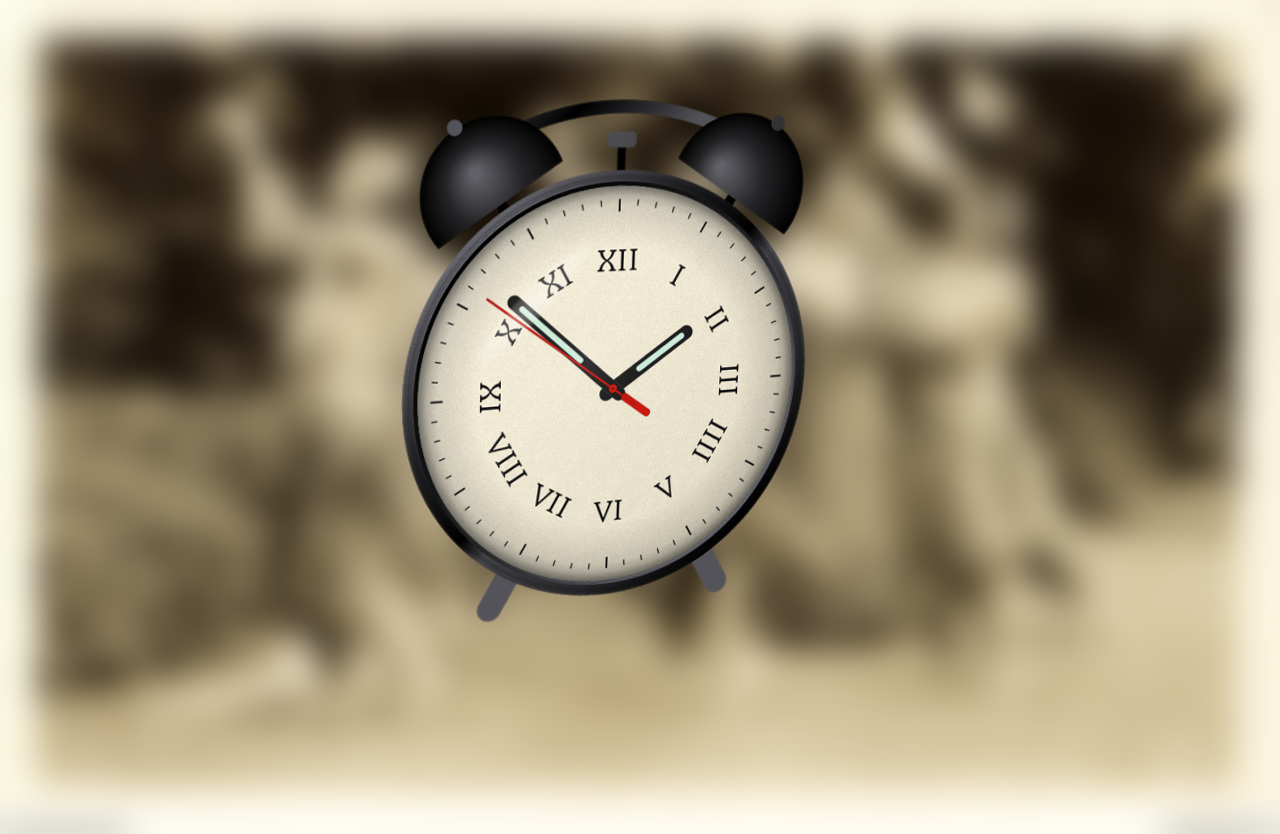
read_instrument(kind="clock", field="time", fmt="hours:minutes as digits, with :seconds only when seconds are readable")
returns 1:51:51
